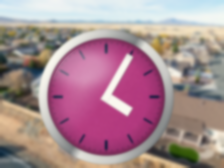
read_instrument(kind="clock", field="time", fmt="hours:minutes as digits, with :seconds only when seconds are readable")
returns 4:05
